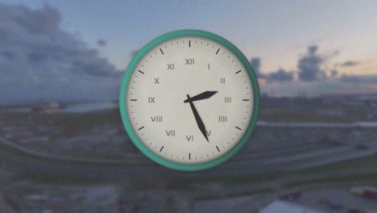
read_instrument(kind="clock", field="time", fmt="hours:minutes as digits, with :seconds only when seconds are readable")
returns 2:26
